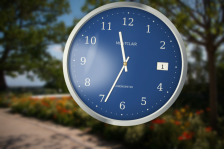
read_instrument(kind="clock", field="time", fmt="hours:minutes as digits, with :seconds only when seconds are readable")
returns 11:34
